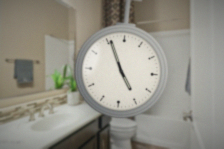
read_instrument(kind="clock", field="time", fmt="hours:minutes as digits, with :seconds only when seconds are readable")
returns 4:56
